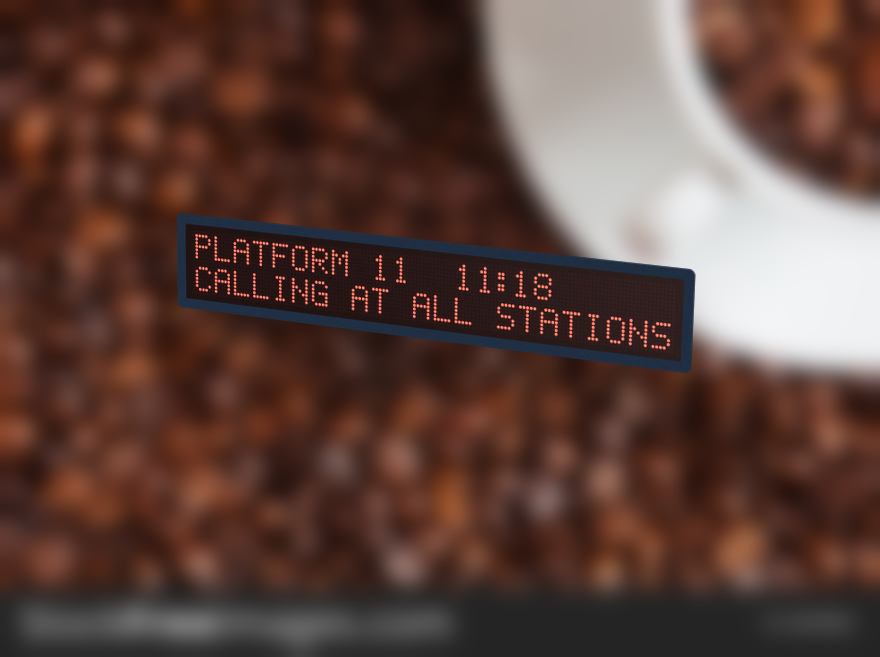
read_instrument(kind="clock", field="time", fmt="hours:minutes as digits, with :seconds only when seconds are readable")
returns 11:18
